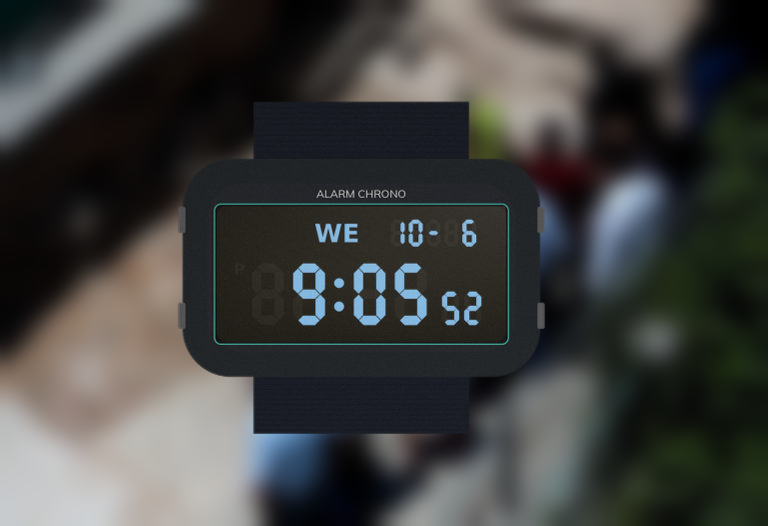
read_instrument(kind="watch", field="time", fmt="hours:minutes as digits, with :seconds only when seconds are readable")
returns 9:05:52
